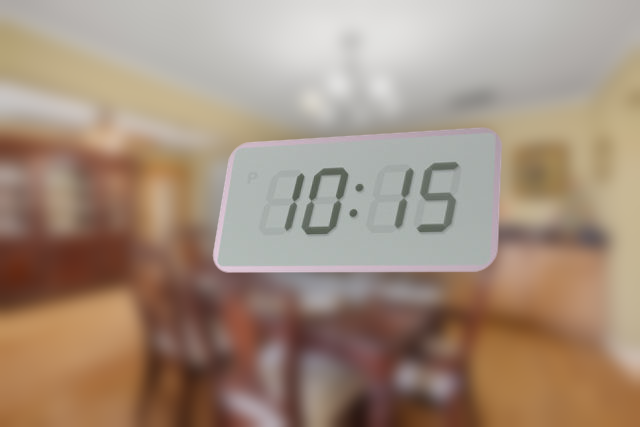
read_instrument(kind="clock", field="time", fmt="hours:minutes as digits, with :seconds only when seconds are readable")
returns 10:15
